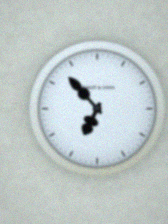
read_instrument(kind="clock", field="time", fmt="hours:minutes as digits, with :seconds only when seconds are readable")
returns 6:53
